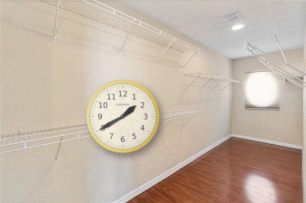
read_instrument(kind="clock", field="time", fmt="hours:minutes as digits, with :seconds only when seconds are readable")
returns 1:40
